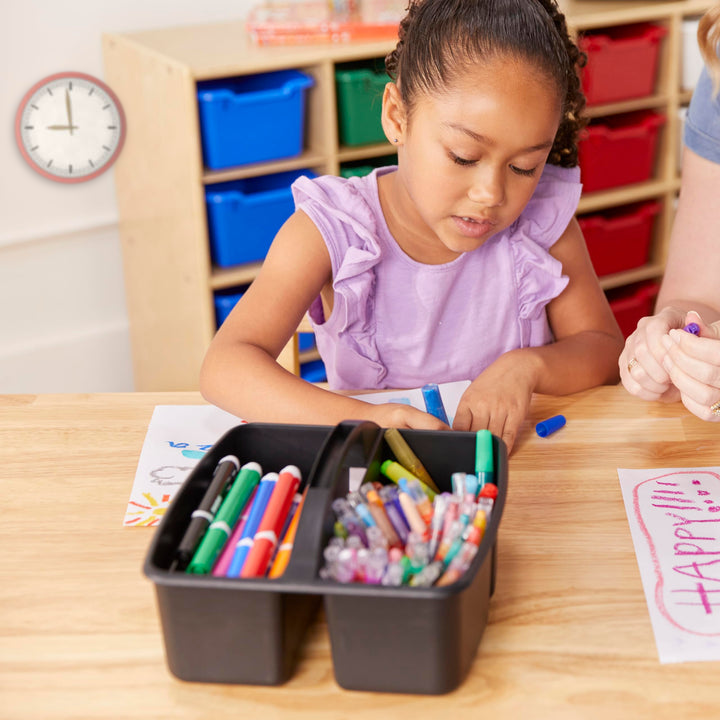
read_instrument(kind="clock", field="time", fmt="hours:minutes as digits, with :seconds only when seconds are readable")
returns 8:59
